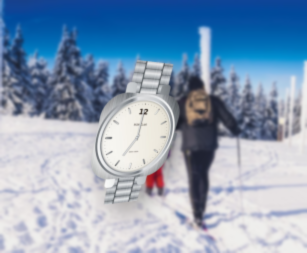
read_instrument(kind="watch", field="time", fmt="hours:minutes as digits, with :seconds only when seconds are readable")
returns 7:00
